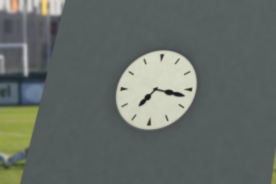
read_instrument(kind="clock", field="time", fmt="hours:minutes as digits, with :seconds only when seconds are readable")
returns 7:17
